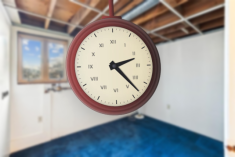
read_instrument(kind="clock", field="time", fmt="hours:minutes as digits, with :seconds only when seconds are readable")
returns 2:23
